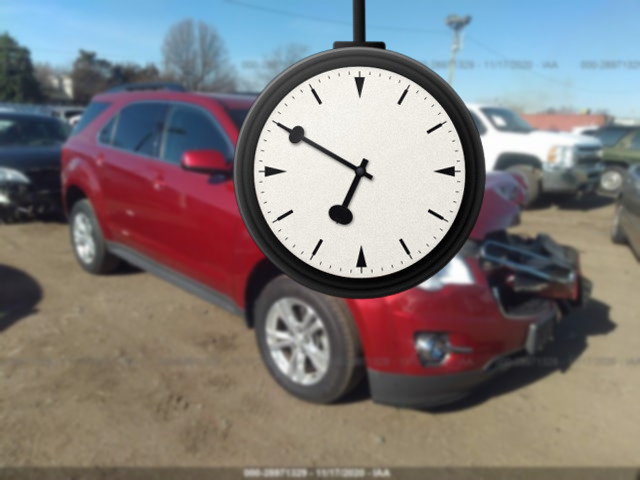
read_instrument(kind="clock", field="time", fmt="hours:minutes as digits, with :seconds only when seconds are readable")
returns 6:50
